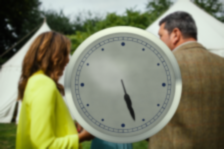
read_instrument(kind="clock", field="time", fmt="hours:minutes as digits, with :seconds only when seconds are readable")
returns 5:27
